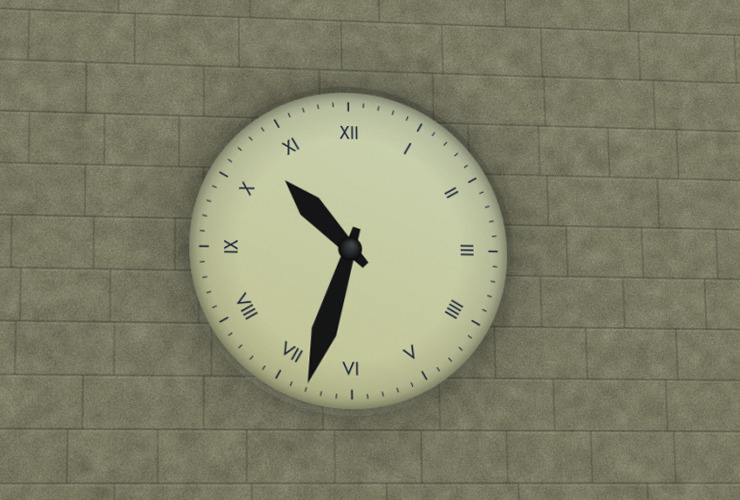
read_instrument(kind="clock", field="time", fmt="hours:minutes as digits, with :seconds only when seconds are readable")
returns 10:33
